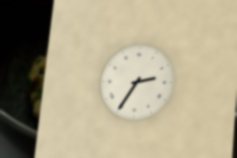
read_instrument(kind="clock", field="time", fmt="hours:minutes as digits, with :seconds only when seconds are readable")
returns 2:35
